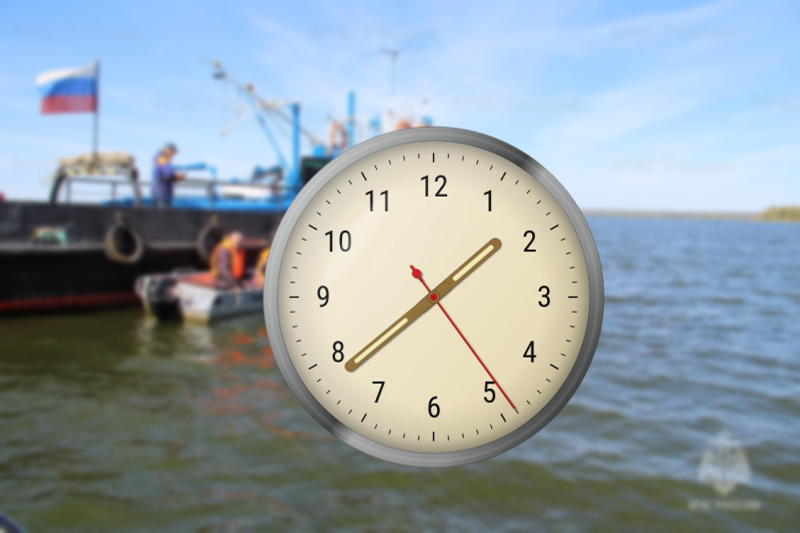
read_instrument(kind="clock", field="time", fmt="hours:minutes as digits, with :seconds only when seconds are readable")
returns 1:38:24
